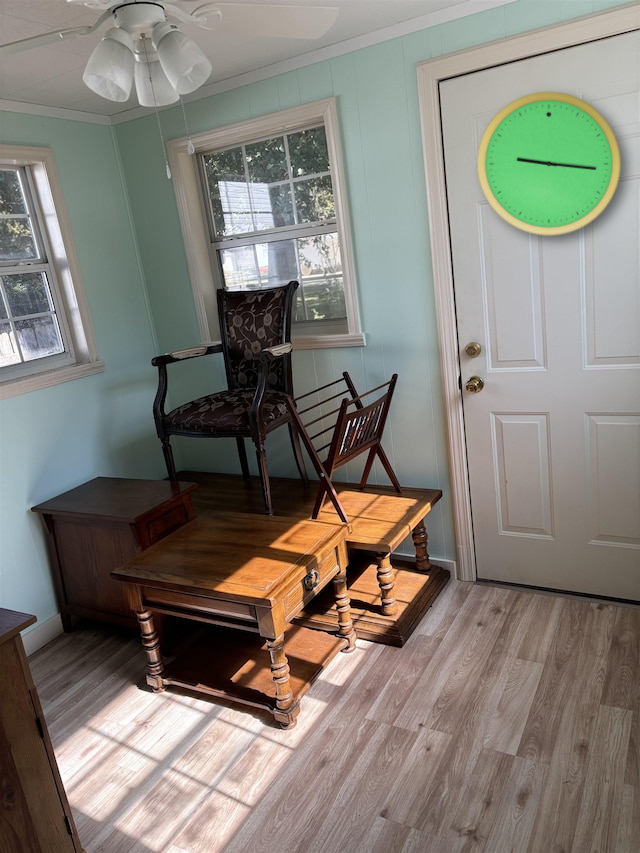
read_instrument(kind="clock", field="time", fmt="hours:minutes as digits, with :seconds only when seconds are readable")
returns 9:16
